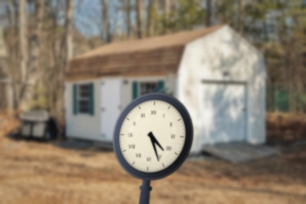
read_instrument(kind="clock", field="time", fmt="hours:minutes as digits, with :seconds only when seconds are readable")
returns 4:26
